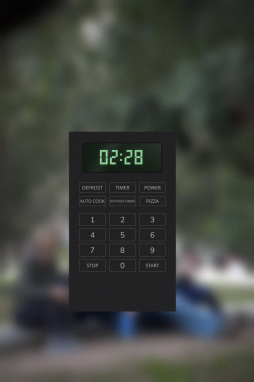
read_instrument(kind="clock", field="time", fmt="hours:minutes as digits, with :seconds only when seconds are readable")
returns 2:28
